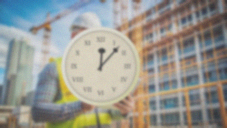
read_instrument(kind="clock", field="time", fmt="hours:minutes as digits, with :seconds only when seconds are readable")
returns 12:07
